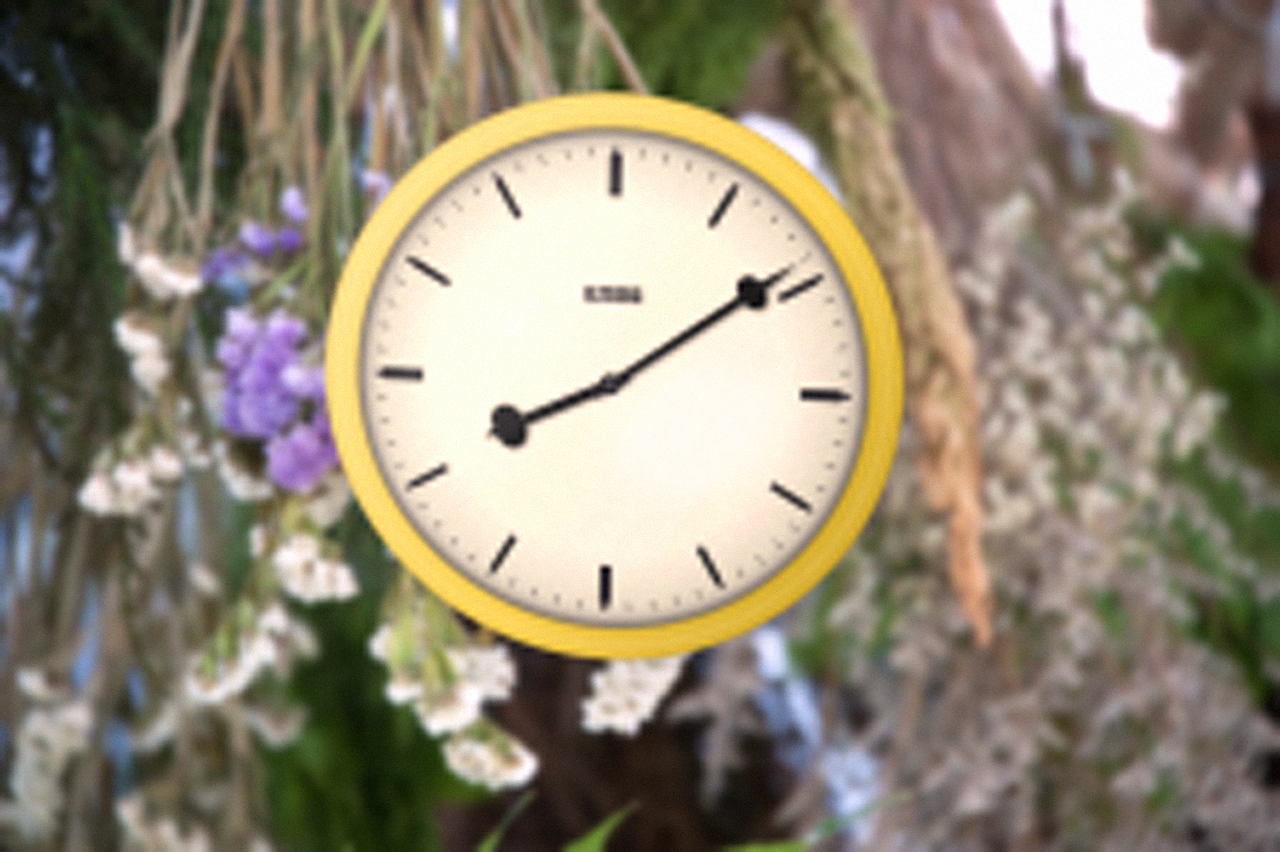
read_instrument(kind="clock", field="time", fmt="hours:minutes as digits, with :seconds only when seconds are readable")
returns 8:09
